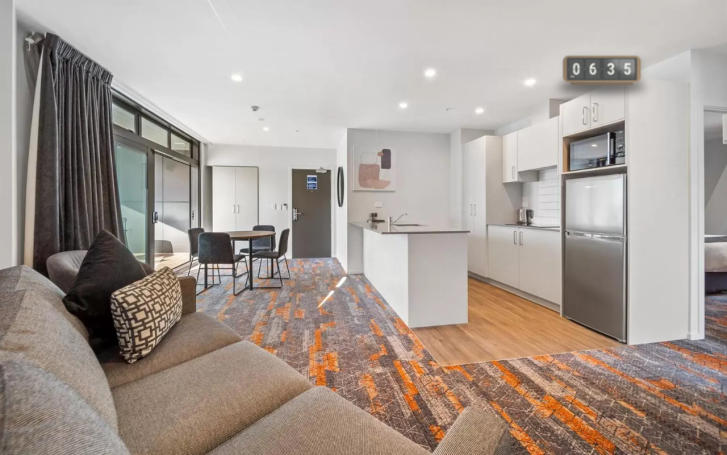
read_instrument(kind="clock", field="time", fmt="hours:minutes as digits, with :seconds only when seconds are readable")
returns 6:35
